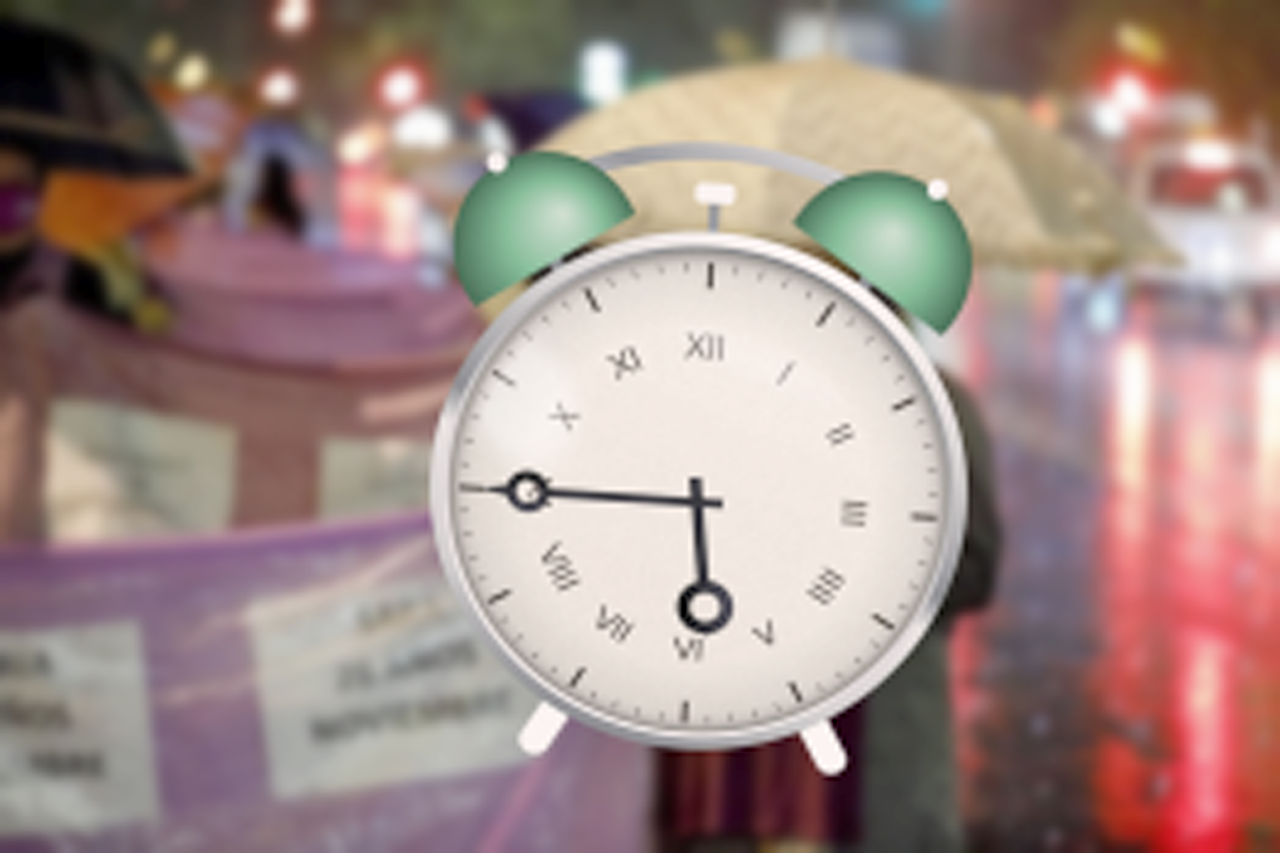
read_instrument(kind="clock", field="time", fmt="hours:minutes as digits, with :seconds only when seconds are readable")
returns 5:45
